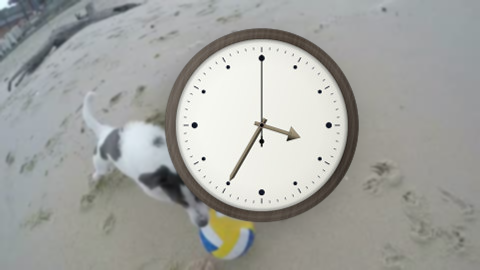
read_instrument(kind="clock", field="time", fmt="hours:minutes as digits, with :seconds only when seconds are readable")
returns 3:35:00
